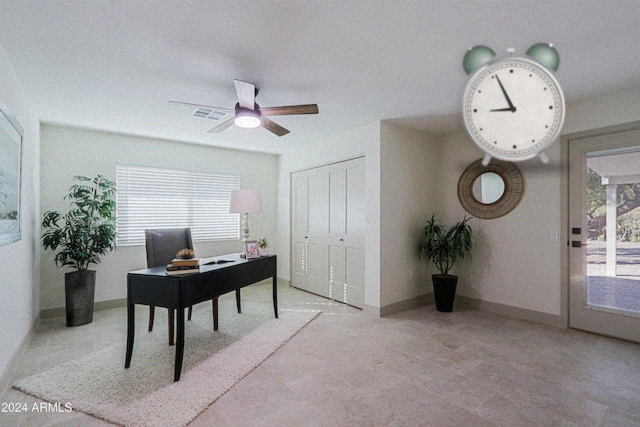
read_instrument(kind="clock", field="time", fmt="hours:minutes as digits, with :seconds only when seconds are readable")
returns 8:56
